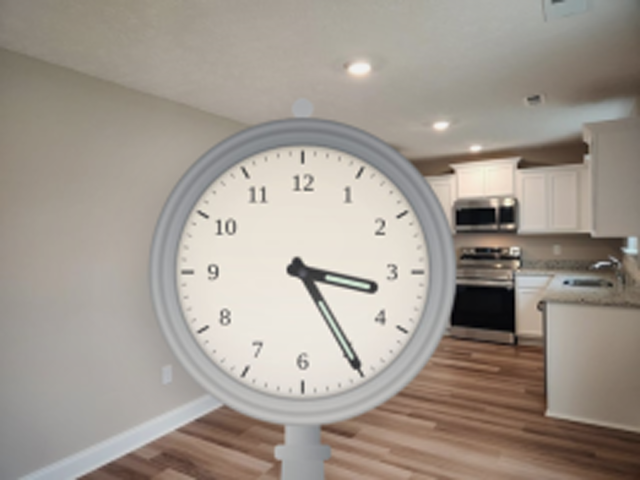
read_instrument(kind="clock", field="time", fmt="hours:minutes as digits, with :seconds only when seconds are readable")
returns 3:25
